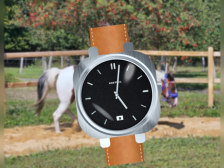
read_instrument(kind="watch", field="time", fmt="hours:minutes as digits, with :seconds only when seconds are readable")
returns 5:02
